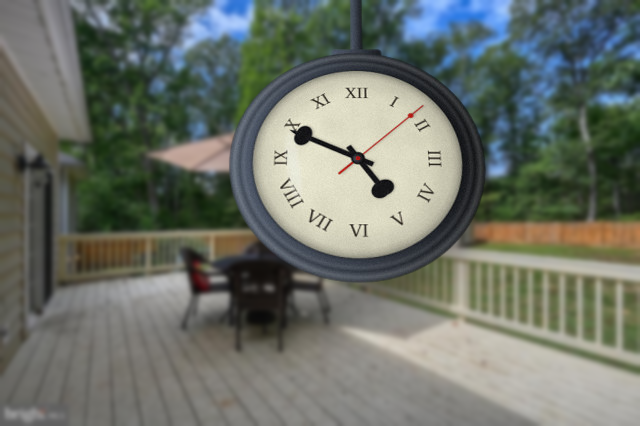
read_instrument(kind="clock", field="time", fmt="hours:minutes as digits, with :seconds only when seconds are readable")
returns 4:49:08
